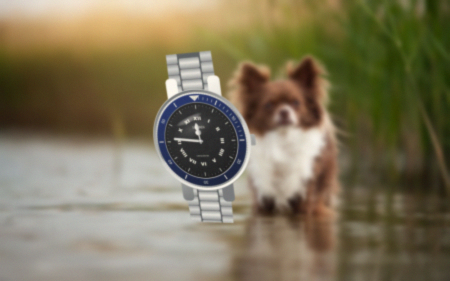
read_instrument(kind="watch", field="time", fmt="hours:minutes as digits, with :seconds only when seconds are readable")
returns 11:46
